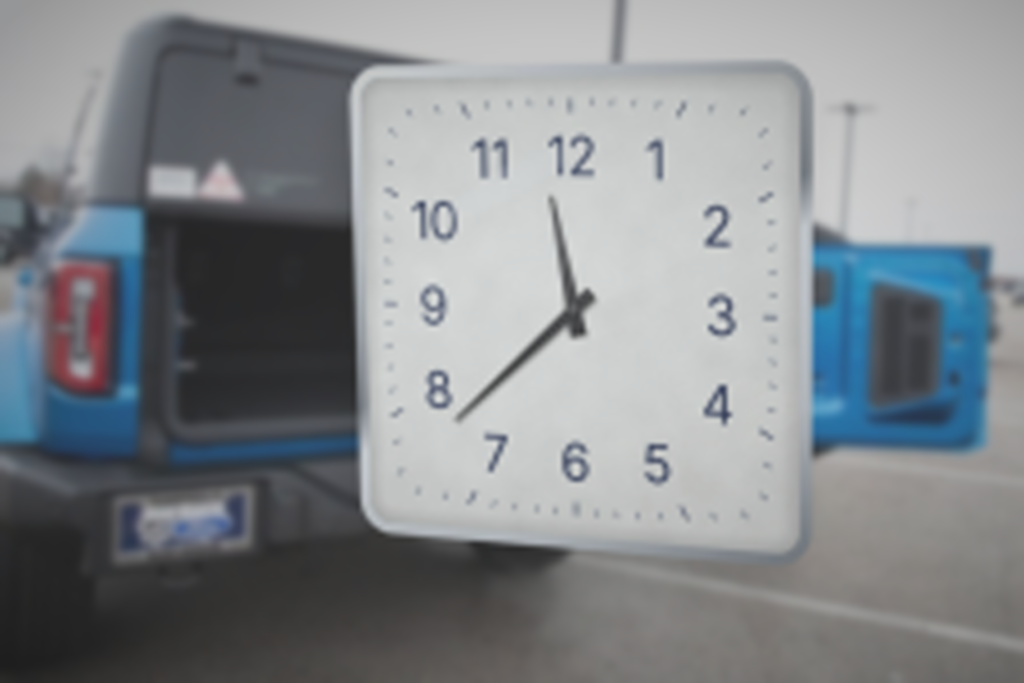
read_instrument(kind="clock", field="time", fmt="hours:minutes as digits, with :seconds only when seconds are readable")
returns 11:38
